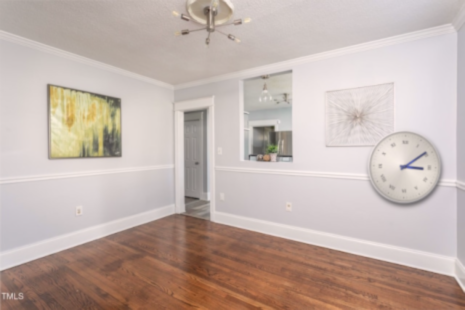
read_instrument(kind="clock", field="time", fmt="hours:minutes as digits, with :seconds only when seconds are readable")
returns 3:09
